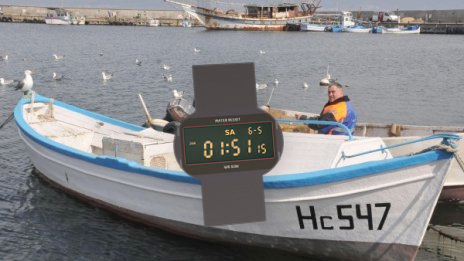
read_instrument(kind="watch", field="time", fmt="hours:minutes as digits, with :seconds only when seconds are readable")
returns 1:51:15
